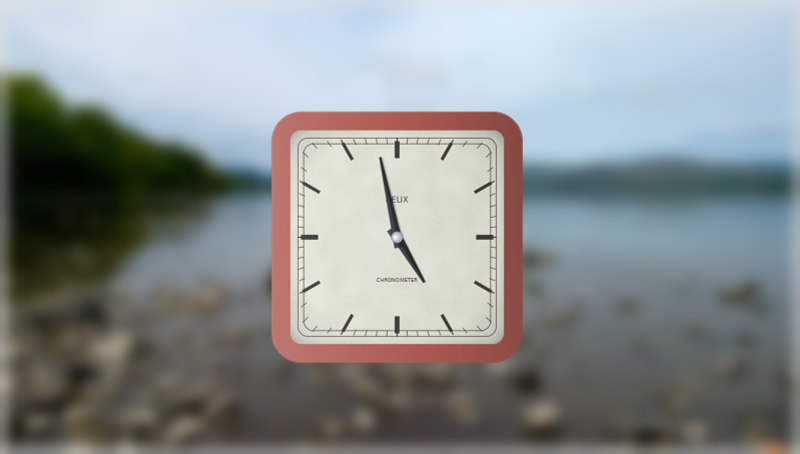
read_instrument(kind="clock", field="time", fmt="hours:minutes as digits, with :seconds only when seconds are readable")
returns 4:58
